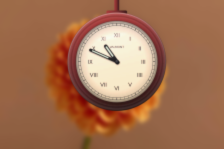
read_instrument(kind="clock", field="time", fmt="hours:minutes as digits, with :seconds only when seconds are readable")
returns 10:49
